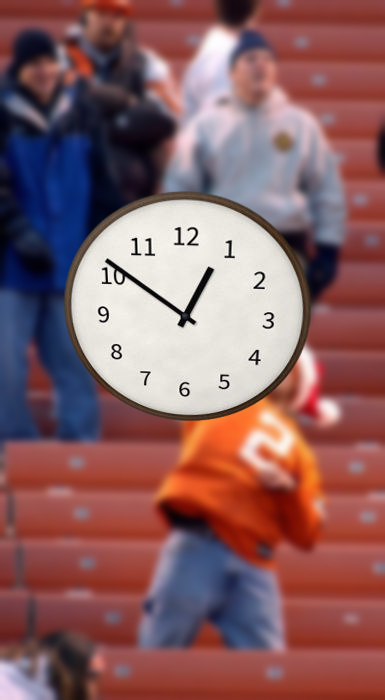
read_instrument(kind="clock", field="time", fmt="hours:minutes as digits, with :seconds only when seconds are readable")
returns 12:51
